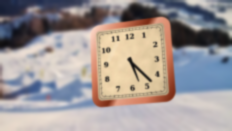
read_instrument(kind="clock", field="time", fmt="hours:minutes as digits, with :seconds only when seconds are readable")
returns 5:23
